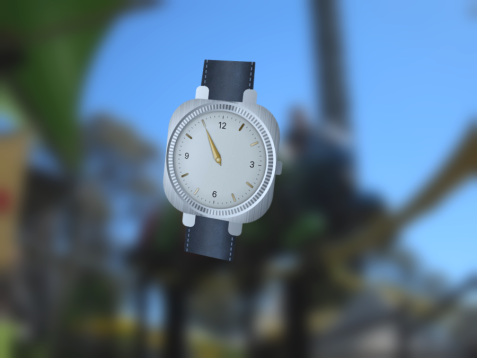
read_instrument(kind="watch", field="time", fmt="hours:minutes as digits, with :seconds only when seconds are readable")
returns 10:55
